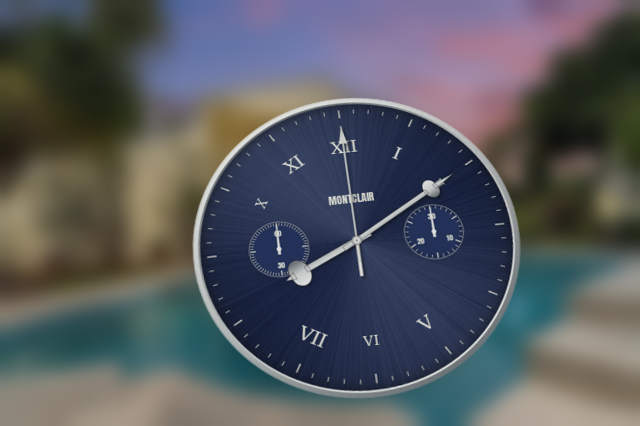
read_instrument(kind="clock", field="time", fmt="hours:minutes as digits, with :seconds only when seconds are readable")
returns 8:10
